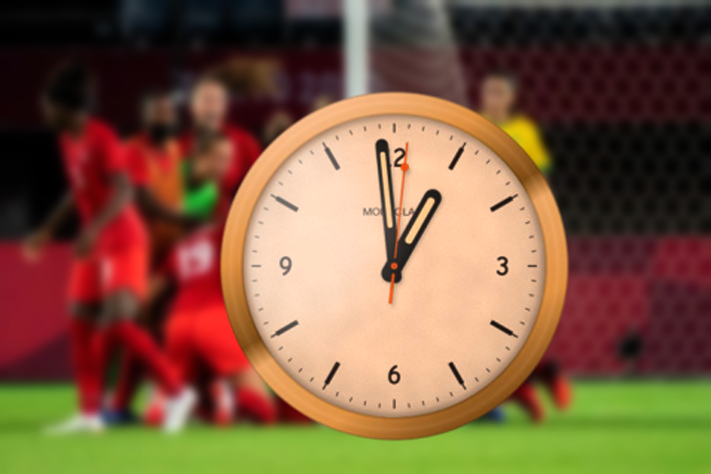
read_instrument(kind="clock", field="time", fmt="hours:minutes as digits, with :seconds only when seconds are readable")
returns 12:59:01
